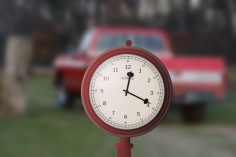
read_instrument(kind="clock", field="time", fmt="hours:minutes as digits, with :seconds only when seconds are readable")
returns 12:19
